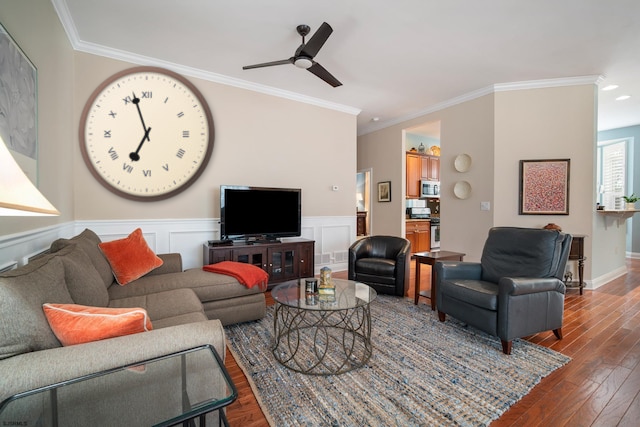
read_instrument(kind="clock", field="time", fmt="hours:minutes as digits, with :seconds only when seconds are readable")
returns 6:57
